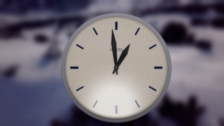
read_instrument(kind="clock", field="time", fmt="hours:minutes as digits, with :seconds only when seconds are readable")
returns 12:59
